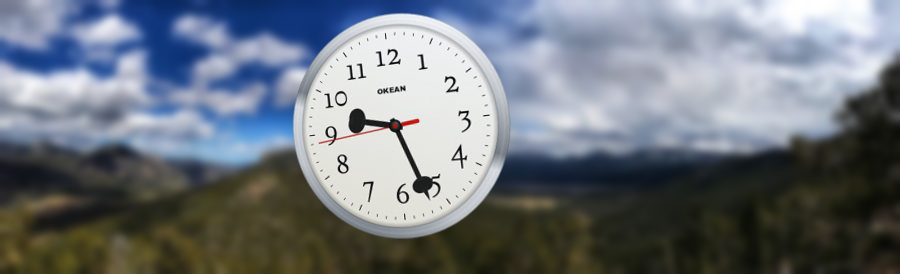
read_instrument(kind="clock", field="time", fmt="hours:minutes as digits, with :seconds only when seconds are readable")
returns 9:26:44
